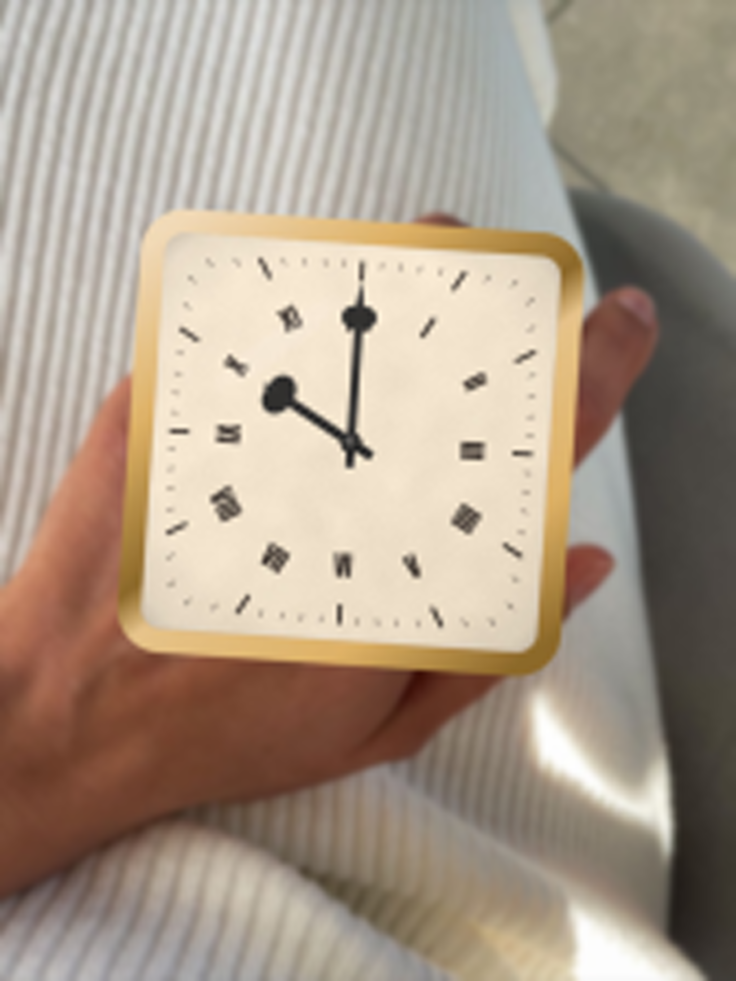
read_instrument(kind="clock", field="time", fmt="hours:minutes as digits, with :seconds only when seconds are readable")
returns 10:00
